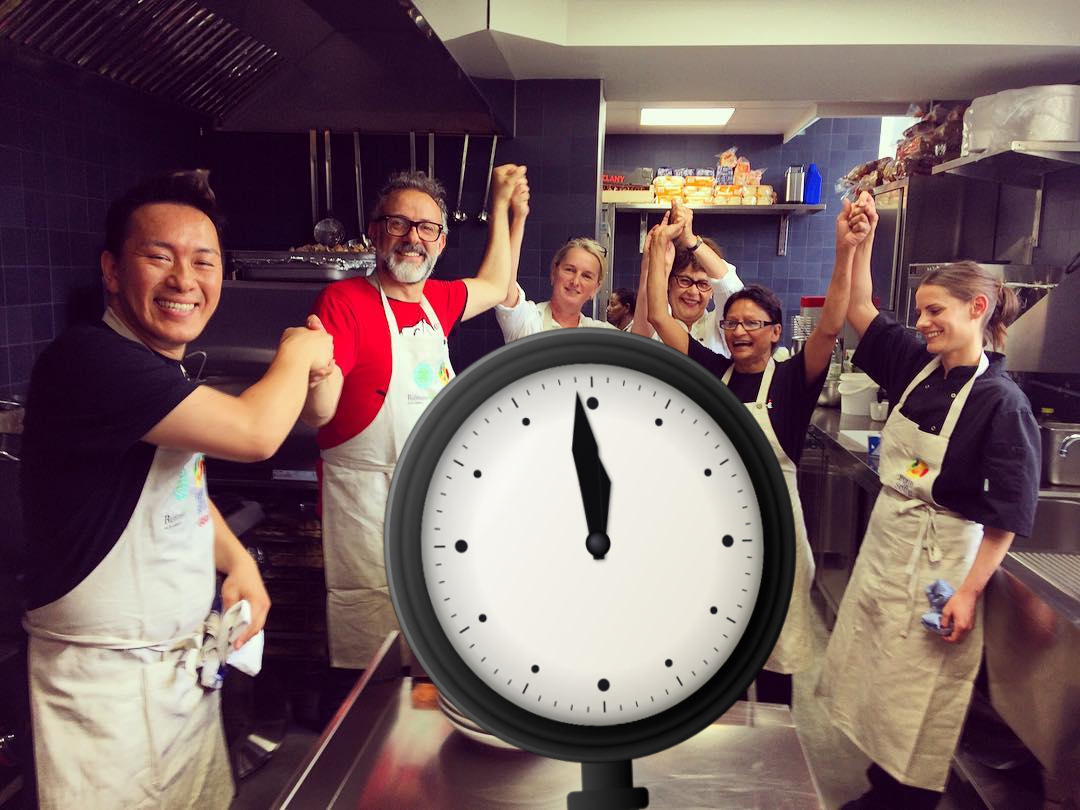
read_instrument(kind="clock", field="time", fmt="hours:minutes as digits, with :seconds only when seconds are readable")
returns 11:59
